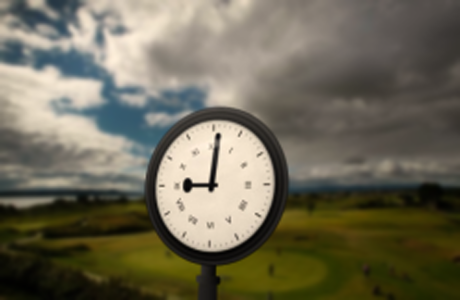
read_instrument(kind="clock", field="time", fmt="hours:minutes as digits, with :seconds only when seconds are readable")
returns 9:01
